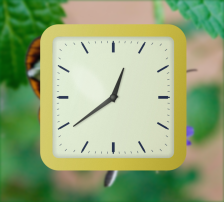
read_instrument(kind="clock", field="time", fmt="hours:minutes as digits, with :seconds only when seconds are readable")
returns 12:39
